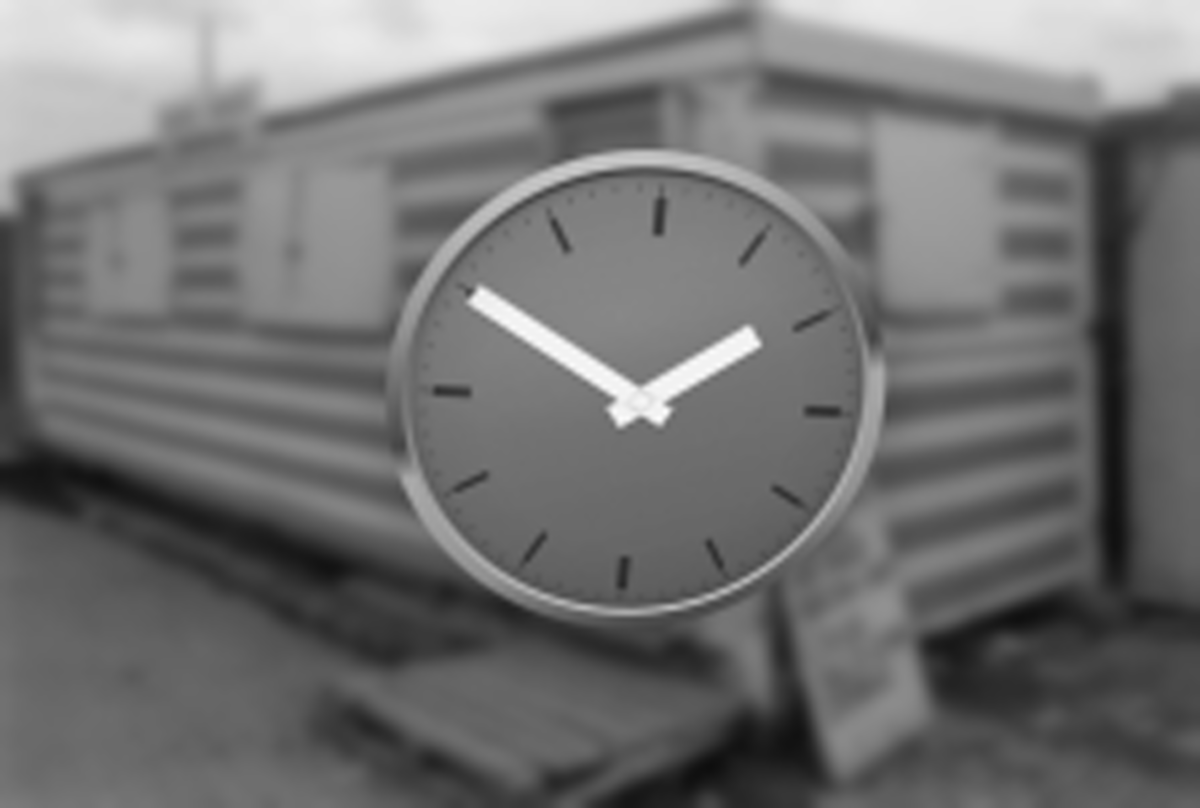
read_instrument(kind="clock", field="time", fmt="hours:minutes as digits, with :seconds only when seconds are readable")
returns 1:50
